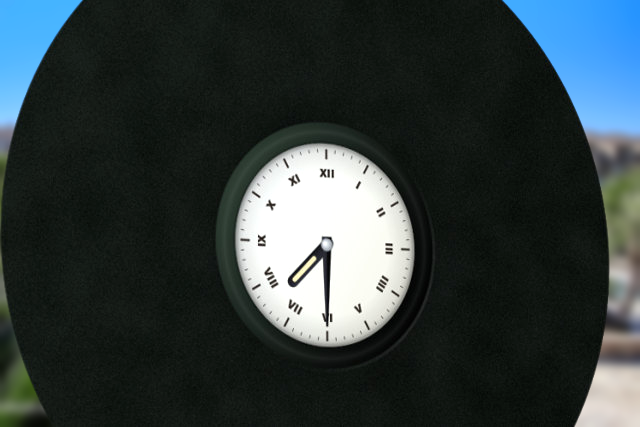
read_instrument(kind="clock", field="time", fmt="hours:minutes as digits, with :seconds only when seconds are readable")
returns 7:30
